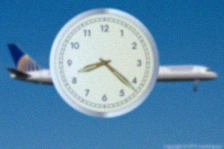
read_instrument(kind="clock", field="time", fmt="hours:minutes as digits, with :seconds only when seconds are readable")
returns 8:22
